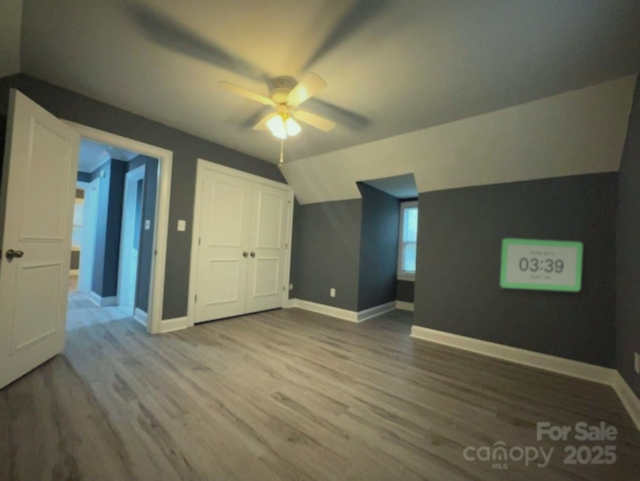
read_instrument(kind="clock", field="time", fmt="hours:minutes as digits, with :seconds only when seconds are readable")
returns 3:39
